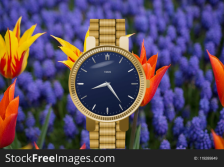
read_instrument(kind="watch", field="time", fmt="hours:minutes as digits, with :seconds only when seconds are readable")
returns 8:24
